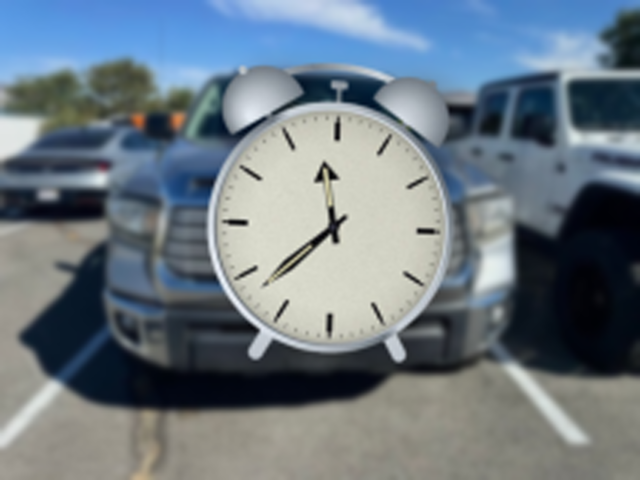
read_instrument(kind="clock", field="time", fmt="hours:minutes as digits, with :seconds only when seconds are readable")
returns 11:38
